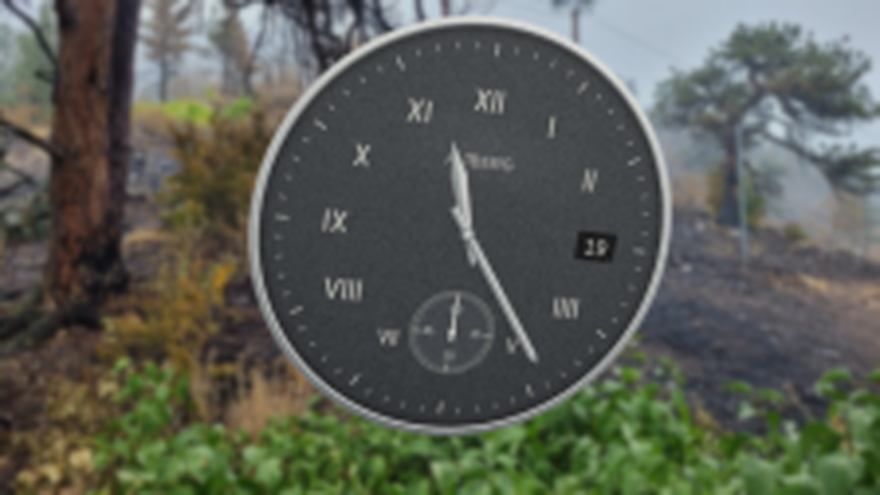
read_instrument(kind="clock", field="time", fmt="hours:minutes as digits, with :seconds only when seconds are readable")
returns 11:24
